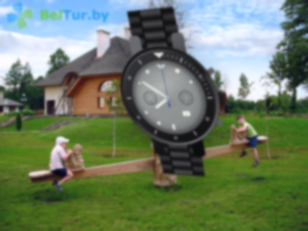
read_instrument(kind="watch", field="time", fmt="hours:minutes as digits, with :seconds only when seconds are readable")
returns 7:51
